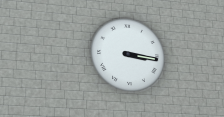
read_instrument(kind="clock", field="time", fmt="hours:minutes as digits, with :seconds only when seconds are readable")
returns 3:16
